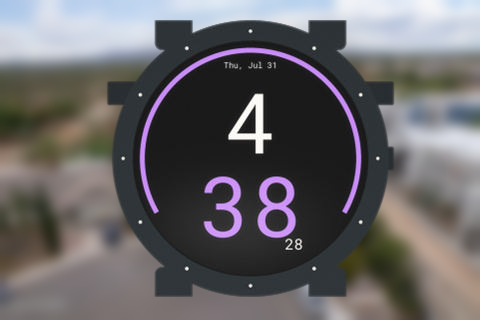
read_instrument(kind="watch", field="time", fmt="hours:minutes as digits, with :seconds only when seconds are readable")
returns 4:38:28
